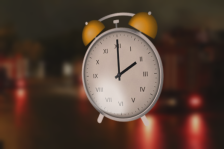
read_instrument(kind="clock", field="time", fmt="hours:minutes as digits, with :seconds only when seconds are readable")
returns 2:00
